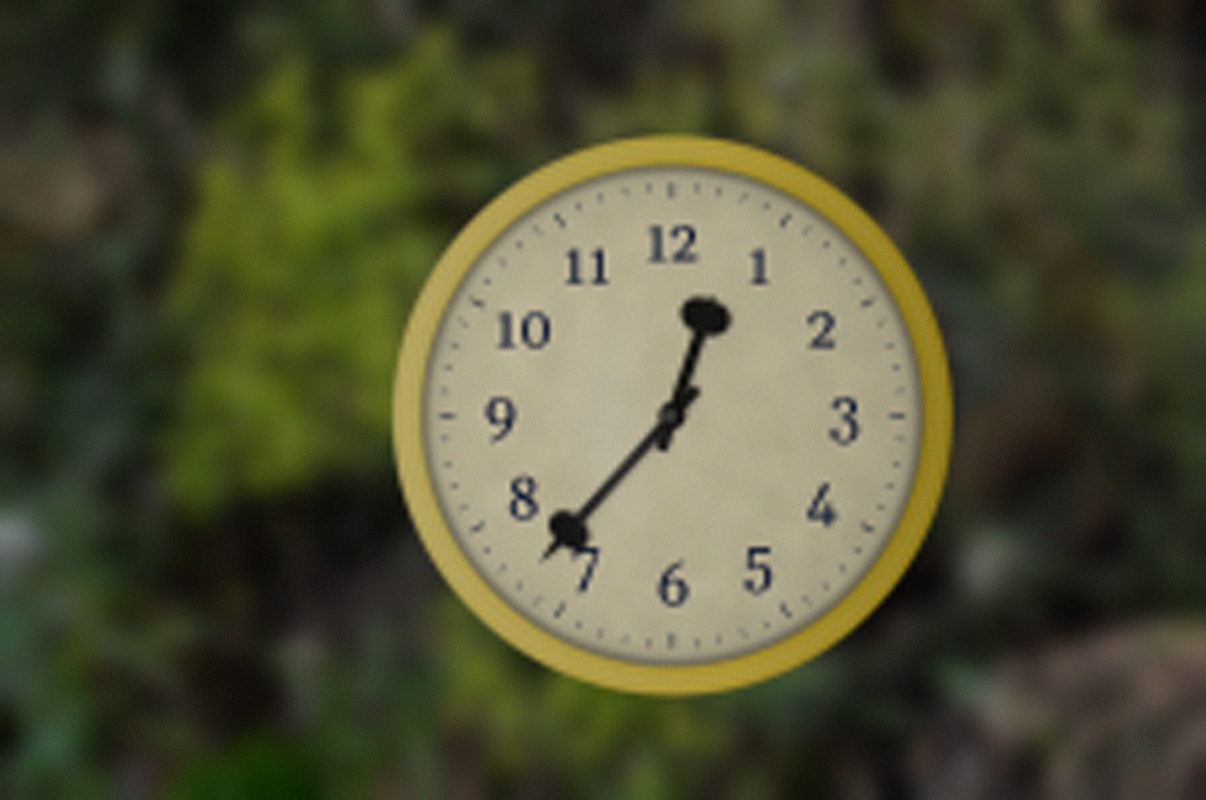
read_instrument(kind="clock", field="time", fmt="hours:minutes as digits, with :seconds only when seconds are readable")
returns 12:37
